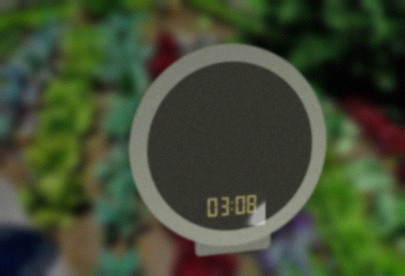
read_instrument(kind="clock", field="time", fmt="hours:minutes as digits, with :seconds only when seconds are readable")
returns 3:08
